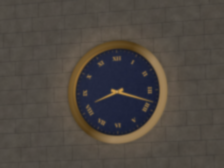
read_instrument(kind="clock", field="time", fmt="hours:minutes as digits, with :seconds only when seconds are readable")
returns 8:18
